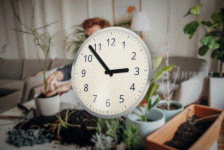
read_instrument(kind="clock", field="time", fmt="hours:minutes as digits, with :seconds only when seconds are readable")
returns 2:53
